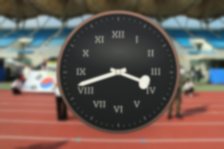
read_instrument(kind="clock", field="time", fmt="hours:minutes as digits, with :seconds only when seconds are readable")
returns 3:42
